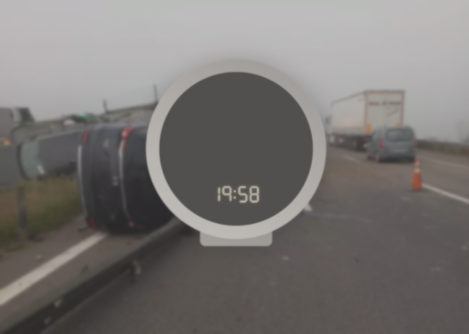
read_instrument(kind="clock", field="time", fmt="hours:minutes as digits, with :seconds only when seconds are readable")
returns 19:58
